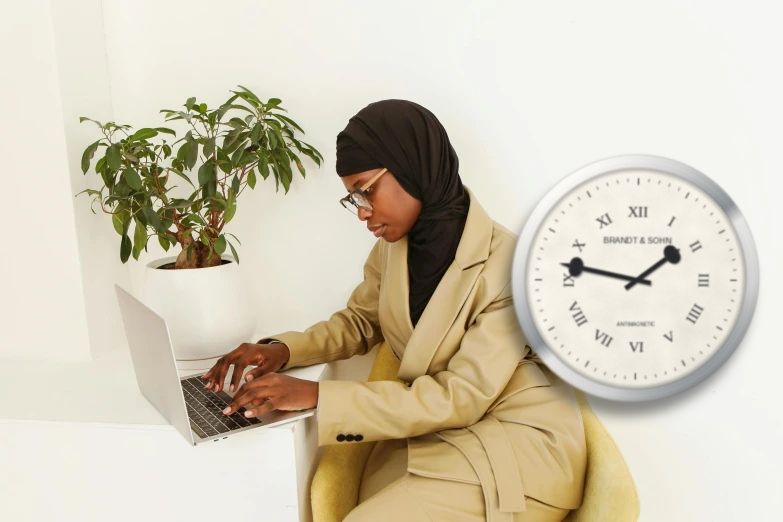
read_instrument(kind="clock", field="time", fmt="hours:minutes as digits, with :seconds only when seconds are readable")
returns 1:47
